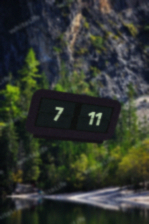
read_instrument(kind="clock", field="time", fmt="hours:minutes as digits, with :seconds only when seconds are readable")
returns 7:11
